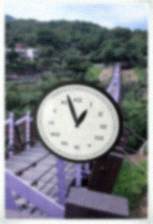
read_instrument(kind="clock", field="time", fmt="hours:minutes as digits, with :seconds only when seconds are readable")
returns 12:57
